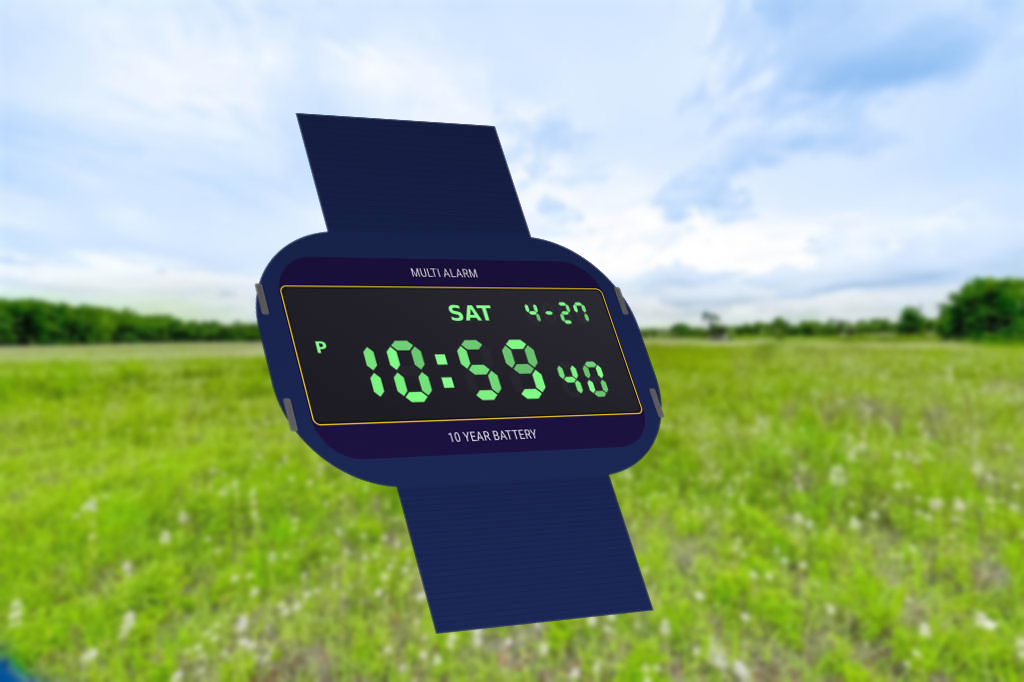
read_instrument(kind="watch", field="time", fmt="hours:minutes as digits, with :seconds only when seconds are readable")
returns 10:59:40
